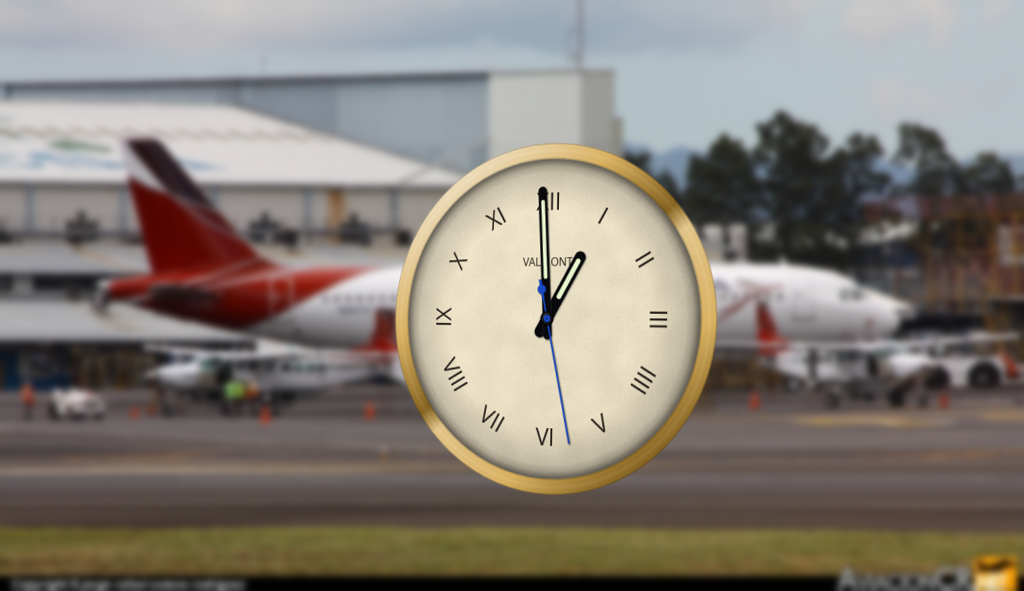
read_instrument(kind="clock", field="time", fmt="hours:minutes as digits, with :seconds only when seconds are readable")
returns 12:59:28
